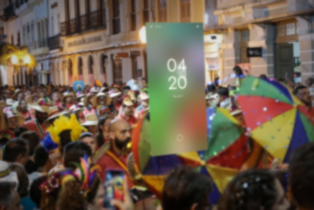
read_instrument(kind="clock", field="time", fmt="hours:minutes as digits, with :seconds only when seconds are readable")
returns 4:20
